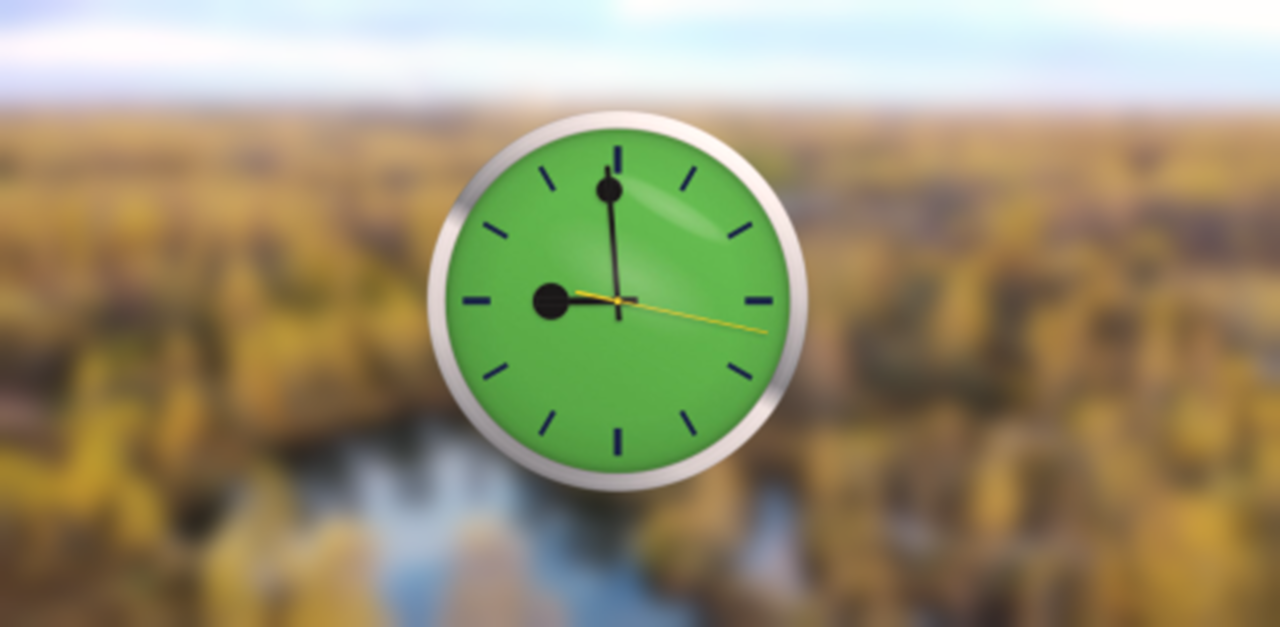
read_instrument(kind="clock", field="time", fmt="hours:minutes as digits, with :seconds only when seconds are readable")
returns 8:59:17
